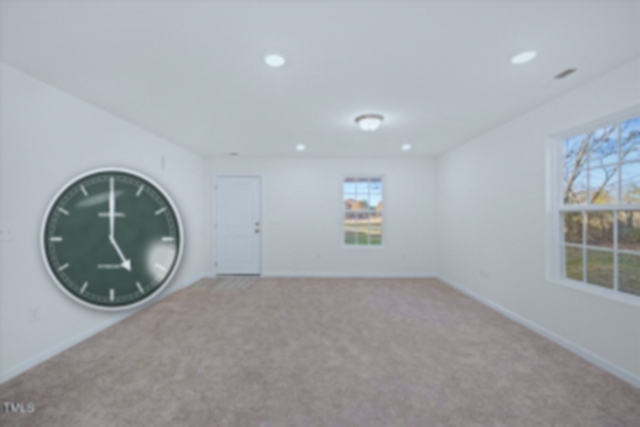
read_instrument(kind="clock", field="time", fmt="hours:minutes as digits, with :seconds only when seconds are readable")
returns 5:00
